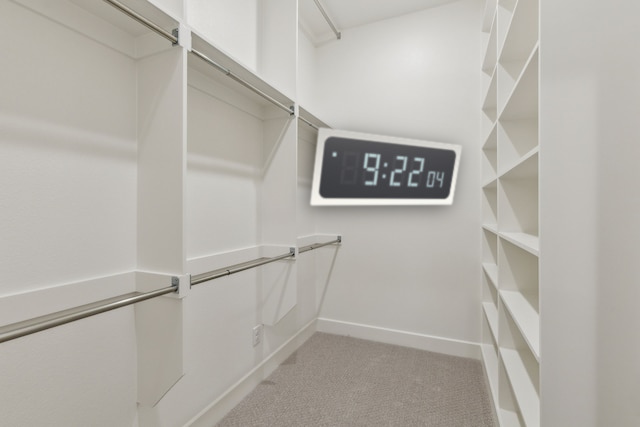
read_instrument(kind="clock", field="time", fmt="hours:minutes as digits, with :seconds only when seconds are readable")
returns 9:22:04
